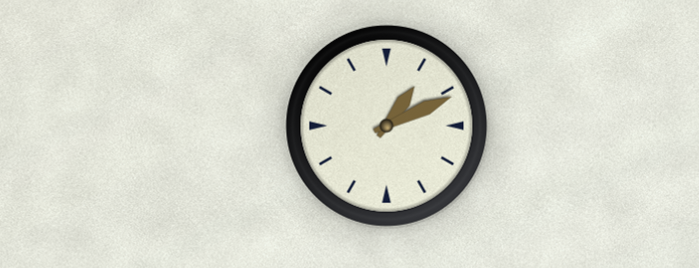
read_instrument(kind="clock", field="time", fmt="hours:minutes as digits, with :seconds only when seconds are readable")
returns 1:11
